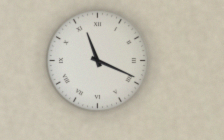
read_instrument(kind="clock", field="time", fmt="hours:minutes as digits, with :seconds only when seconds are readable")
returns 11:19
